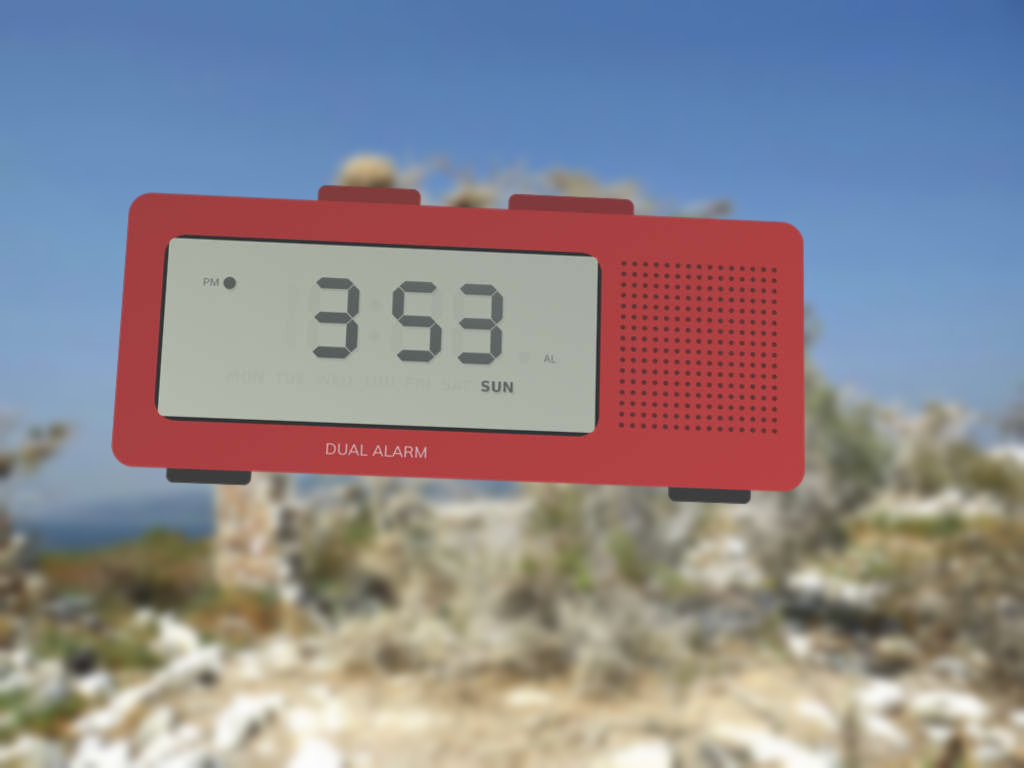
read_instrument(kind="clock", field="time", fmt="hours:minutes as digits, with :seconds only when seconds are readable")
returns 3:53
